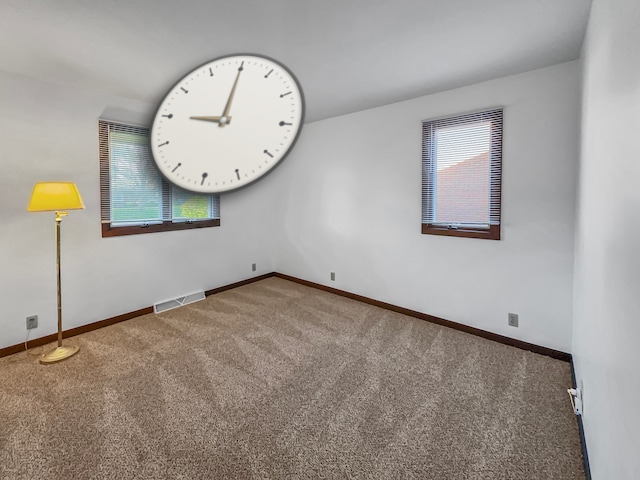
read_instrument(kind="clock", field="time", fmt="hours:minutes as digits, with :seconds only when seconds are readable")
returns 9:00
